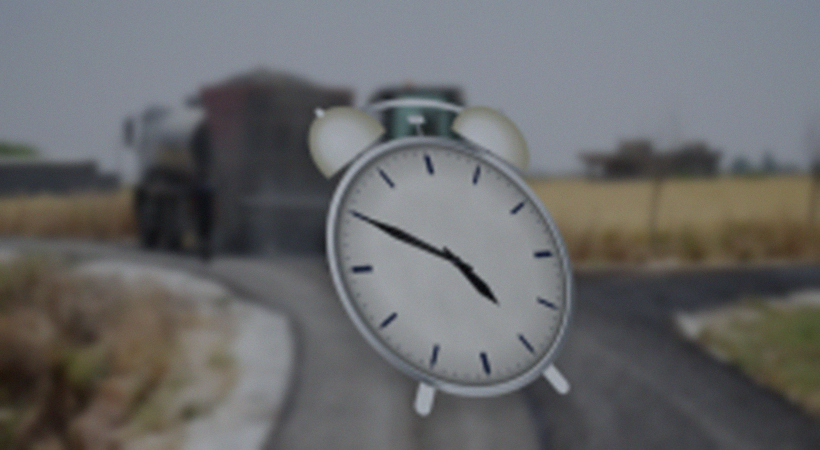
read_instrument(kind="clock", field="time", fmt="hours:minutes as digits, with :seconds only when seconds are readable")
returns 4:50
